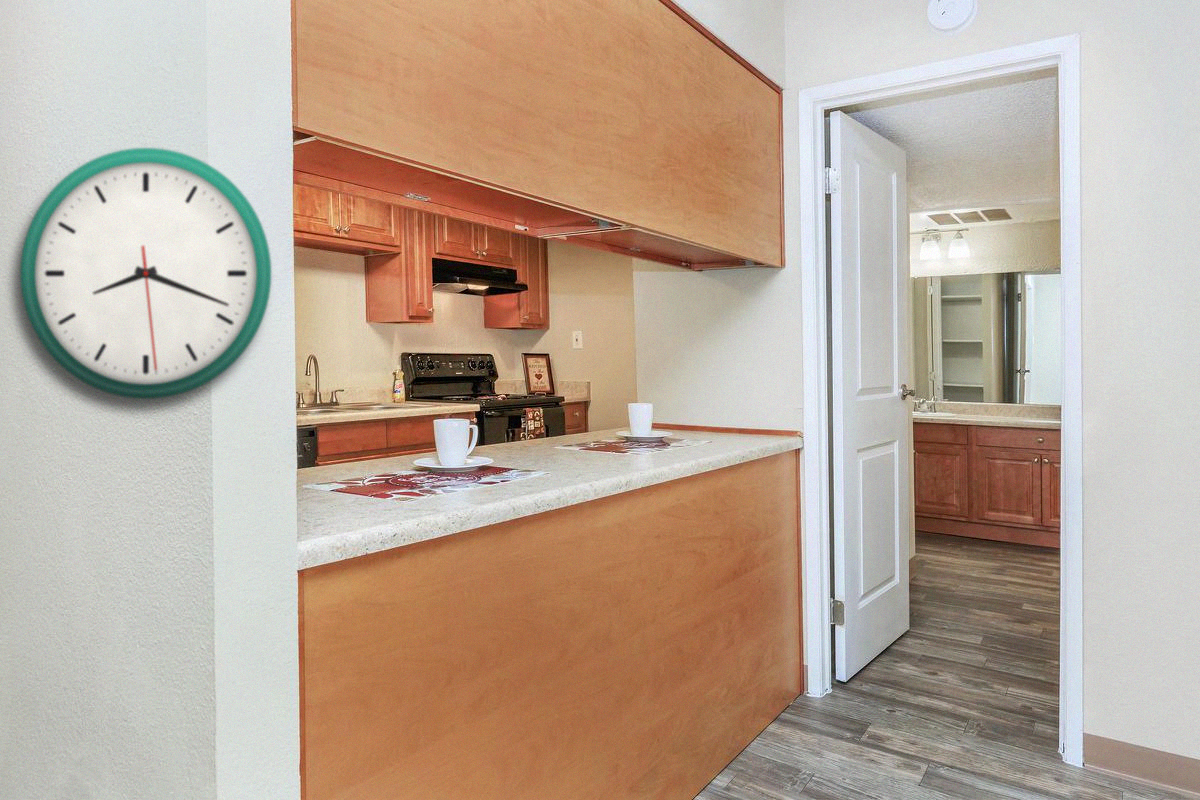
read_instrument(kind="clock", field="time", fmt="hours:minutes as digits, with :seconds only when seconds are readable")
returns 8:18:29
